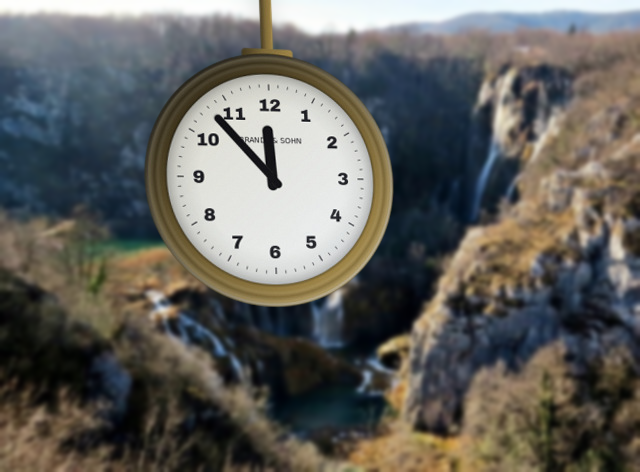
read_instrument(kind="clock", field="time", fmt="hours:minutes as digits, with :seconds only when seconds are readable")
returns 11:53
